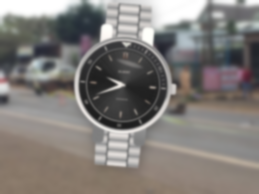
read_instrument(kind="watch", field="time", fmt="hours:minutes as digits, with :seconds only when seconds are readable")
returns 9:41
